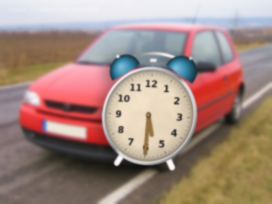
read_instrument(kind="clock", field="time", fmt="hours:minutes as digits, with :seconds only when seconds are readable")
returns 5:30
